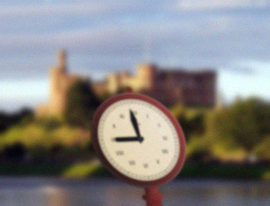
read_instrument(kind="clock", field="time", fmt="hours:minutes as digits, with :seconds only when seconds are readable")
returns 8:59
